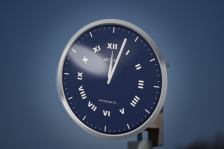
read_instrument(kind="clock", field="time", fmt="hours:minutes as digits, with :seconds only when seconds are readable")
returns 12:03
